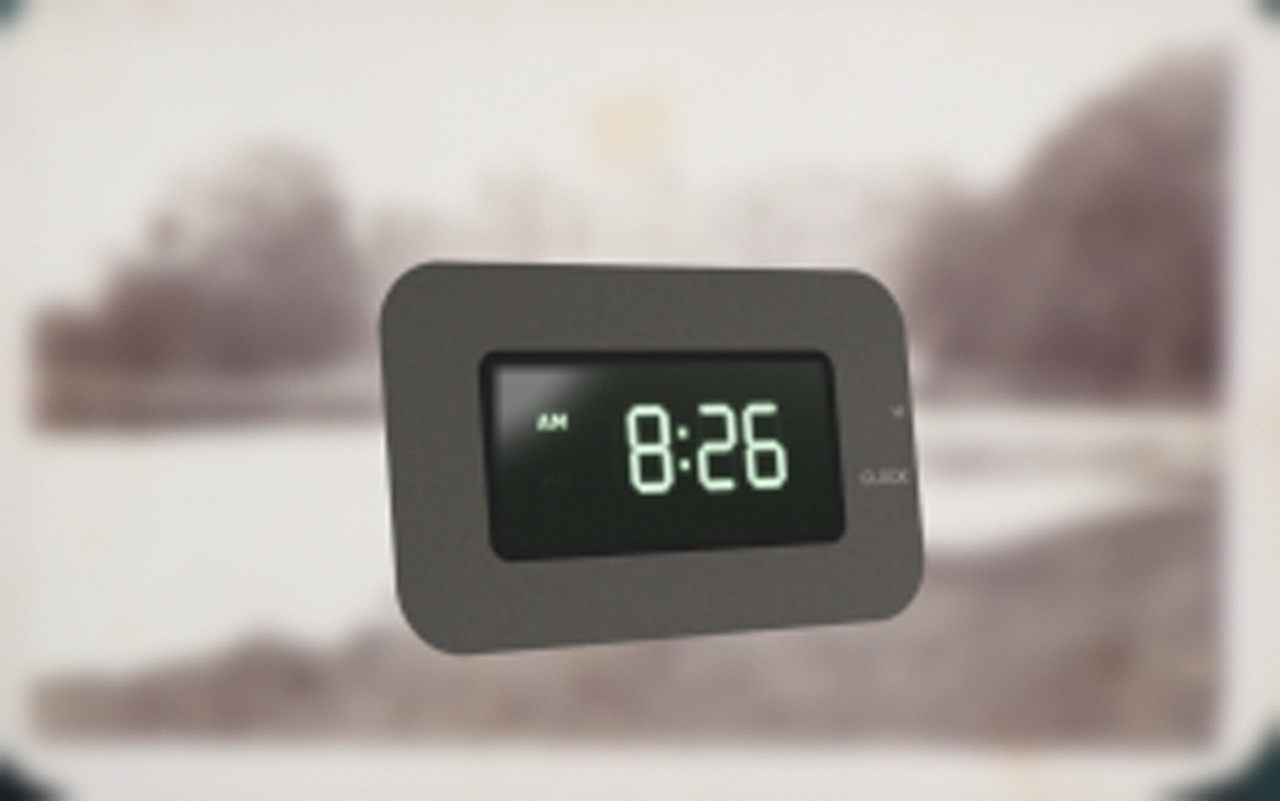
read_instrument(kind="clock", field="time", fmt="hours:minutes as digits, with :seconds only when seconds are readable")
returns 8:26
